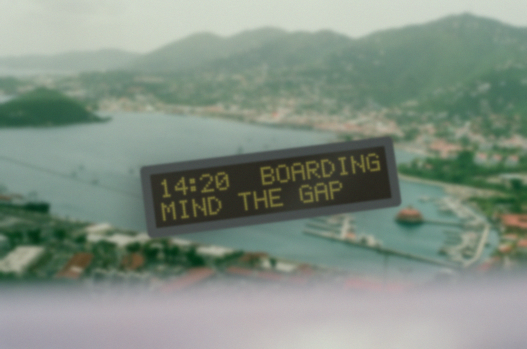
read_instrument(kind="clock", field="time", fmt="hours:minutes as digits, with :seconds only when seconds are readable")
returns 14:20
